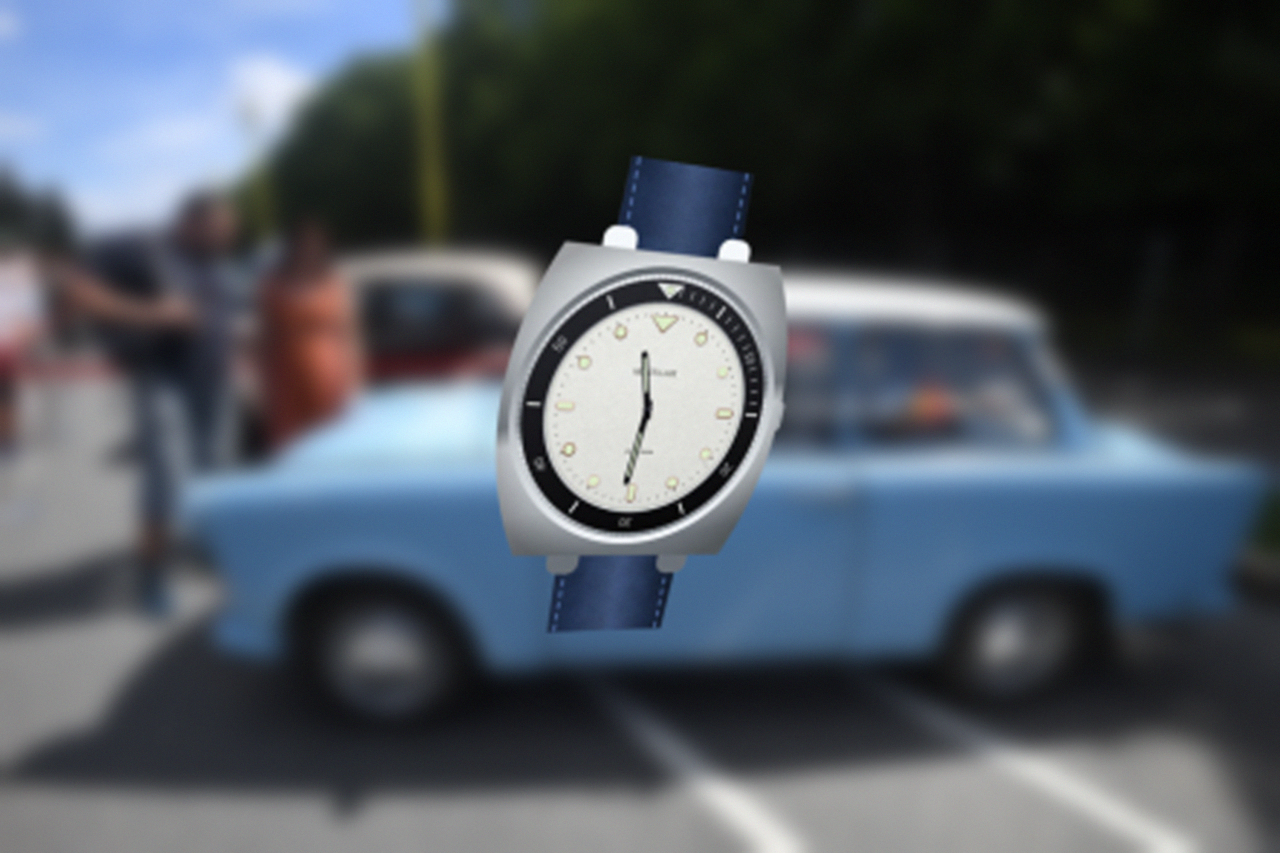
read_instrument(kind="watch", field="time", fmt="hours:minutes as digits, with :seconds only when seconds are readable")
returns 11:31
